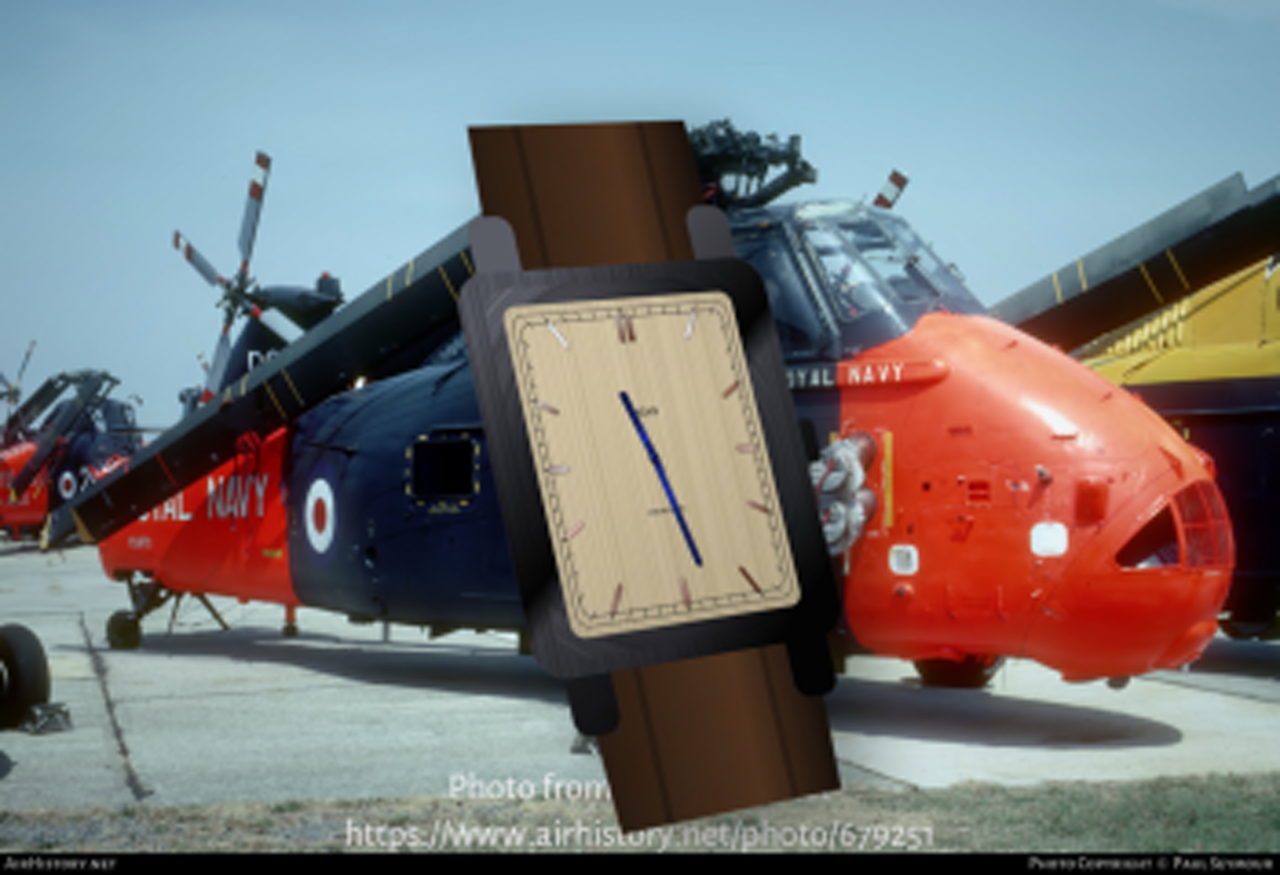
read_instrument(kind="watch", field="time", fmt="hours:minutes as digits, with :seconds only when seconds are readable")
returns 11:28
